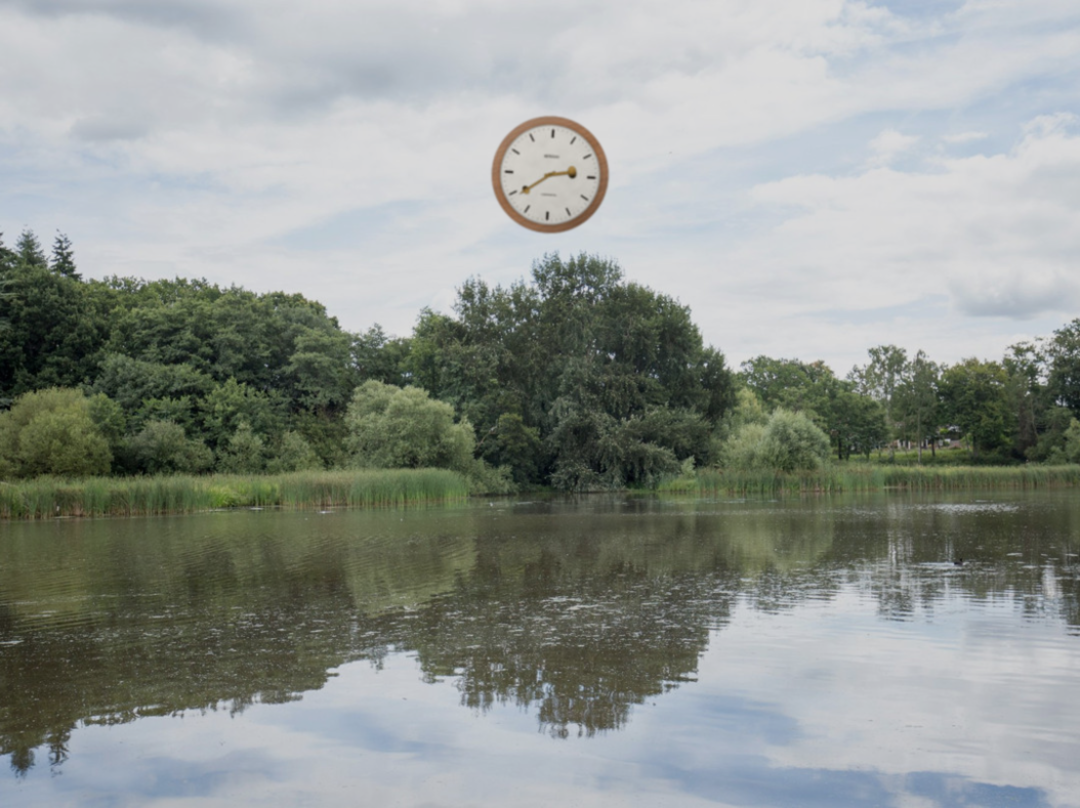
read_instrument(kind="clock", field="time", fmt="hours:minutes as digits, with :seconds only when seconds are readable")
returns 2:39
